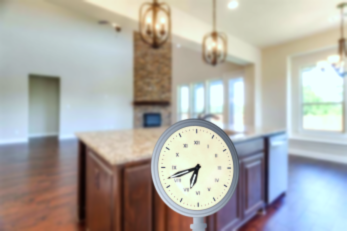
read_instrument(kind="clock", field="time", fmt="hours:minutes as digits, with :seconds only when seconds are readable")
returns 6:42
